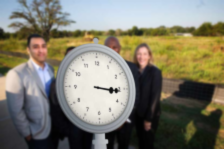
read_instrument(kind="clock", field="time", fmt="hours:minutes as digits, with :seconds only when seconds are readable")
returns 3:16
